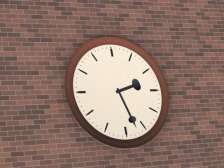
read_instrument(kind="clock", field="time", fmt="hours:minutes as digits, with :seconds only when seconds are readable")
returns 2:27
